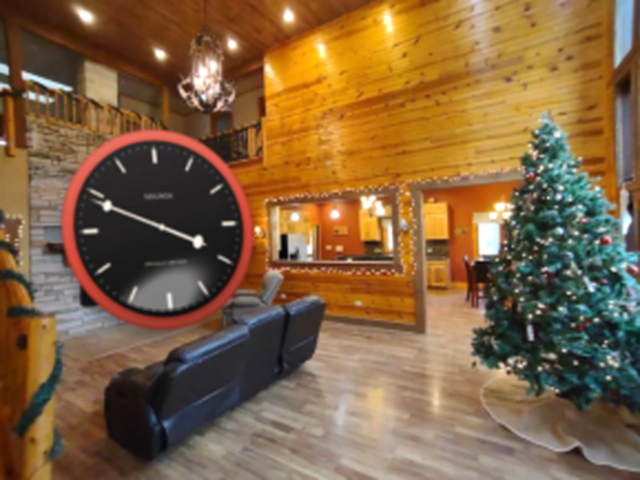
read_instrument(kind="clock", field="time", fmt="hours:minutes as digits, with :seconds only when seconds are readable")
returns 3:49
